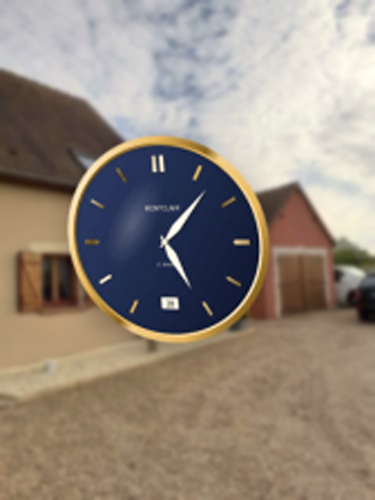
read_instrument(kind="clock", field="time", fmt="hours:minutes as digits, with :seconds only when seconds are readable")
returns 5:07
